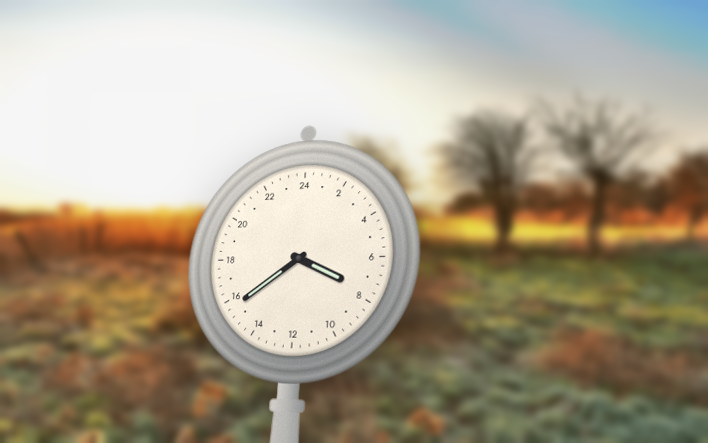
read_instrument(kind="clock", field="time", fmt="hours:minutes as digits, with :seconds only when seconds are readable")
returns 7:39
